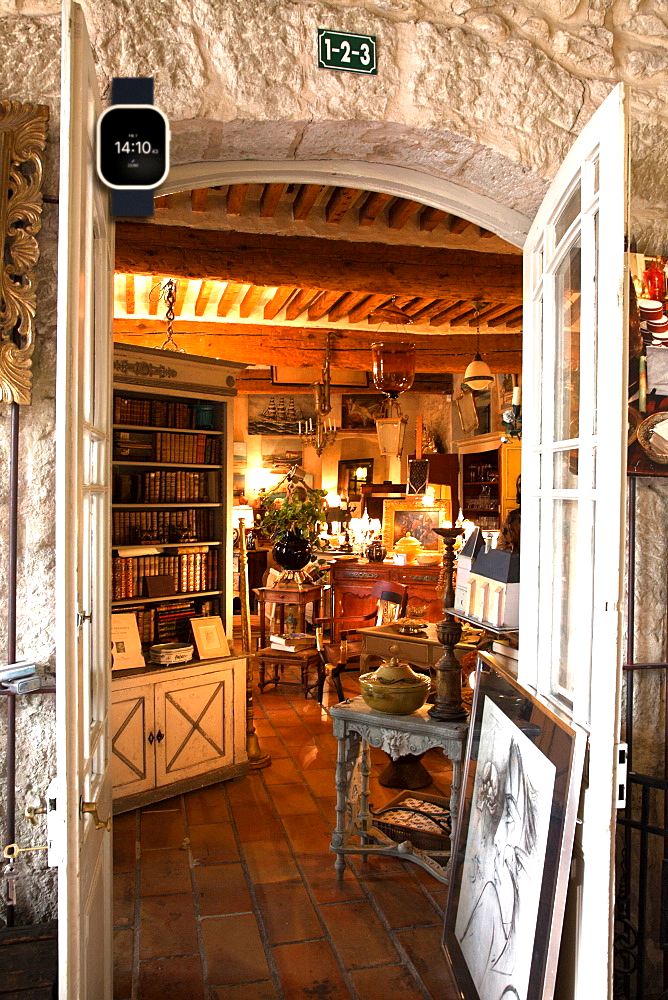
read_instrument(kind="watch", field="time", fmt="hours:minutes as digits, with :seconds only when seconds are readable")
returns 14:10
